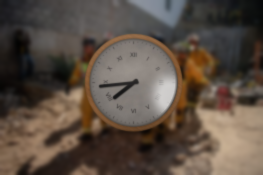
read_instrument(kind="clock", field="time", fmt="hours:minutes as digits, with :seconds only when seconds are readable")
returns 7:44
